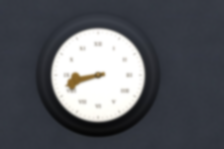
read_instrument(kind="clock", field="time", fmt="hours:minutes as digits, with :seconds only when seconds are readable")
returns 8:42
